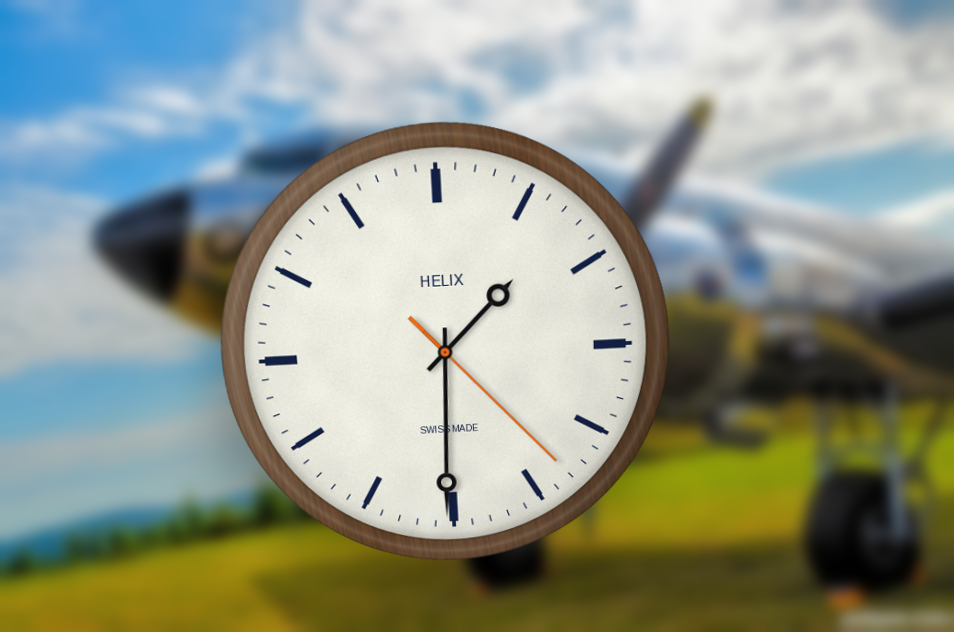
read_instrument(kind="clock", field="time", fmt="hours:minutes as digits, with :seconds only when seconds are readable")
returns 1:30:23
